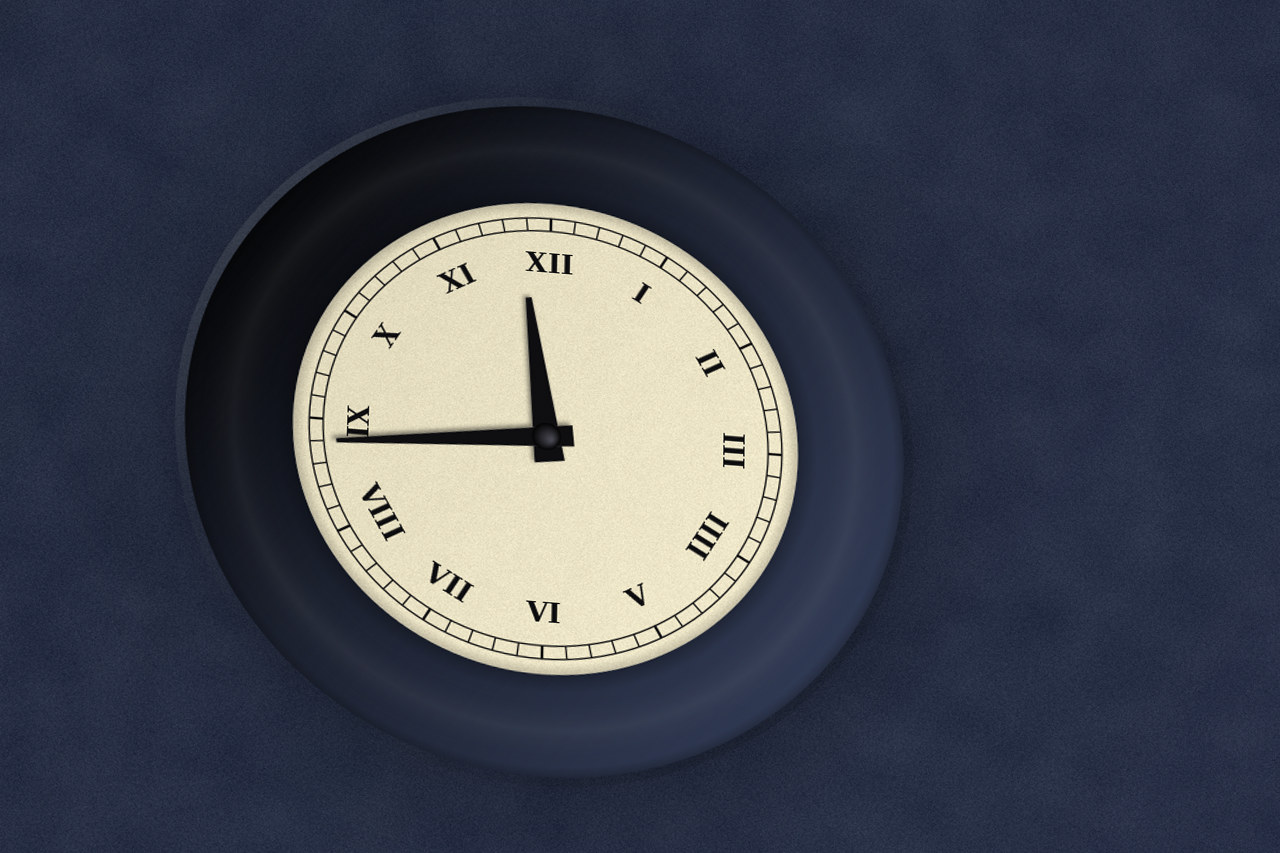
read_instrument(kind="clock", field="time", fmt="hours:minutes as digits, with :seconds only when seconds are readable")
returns 11:44
